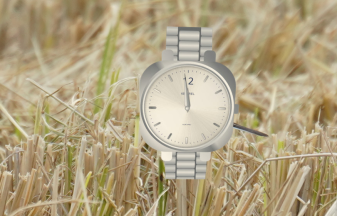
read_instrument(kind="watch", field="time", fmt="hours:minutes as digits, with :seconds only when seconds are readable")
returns 11:59
